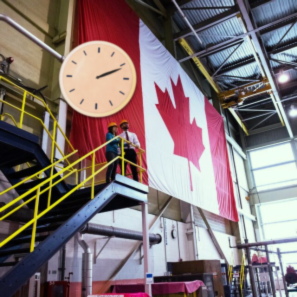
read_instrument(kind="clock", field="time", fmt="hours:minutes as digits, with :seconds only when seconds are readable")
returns 2:11
